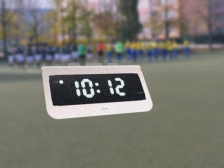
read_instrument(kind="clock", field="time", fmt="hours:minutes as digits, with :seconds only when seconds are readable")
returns 10:12
